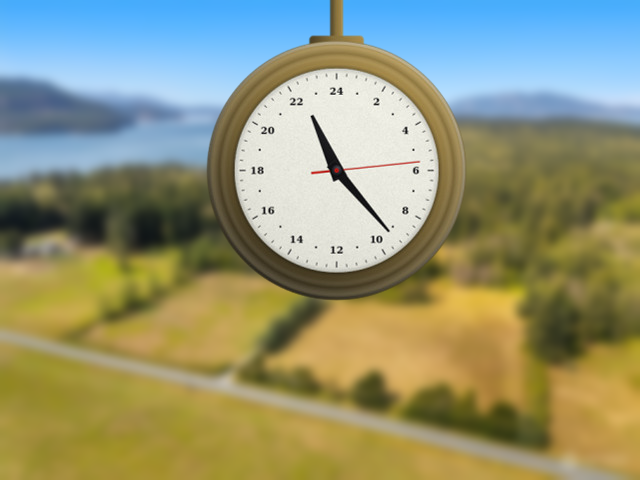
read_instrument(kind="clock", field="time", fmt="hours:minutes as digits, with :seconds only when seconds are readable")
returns 22:23:14
